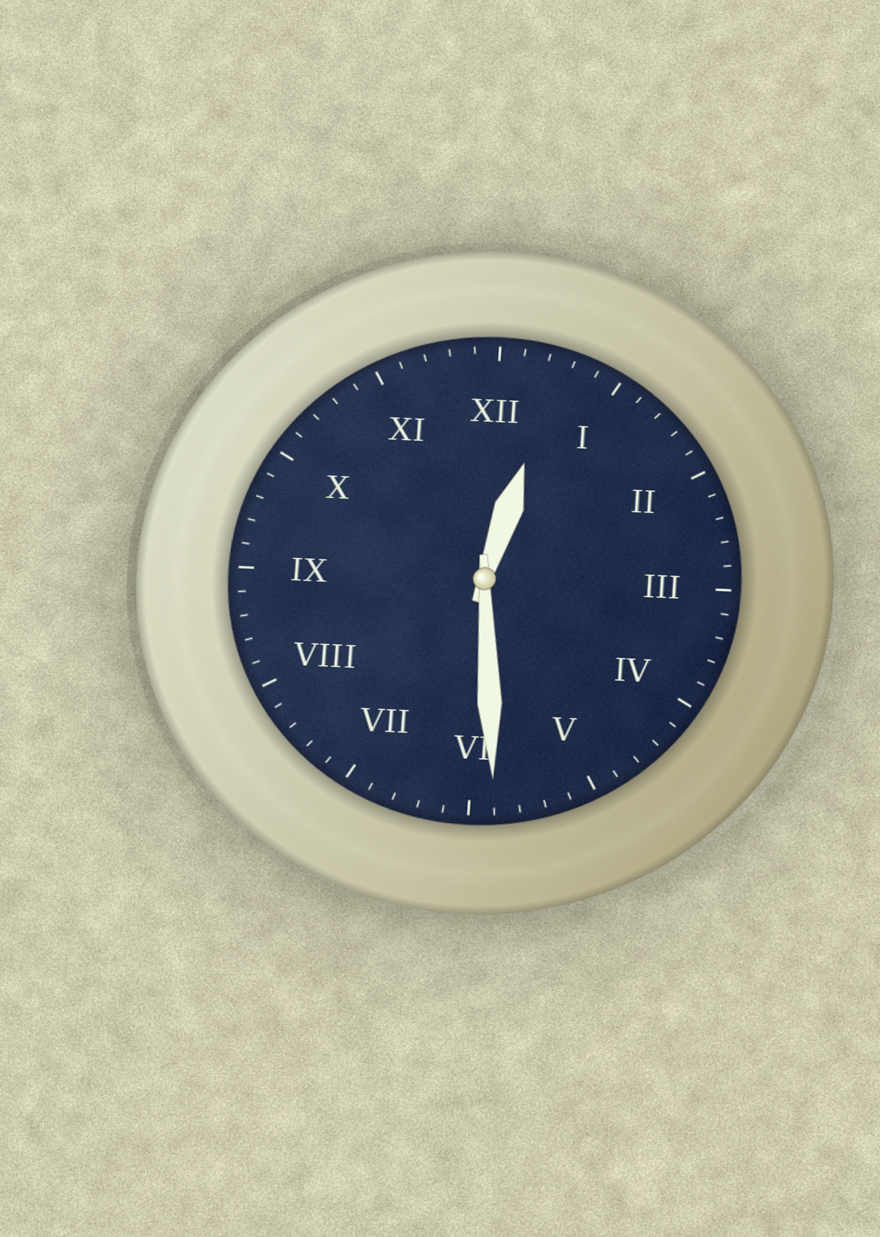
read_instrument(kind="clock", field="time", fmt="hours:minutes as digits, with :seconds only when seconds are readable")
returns 12:29
